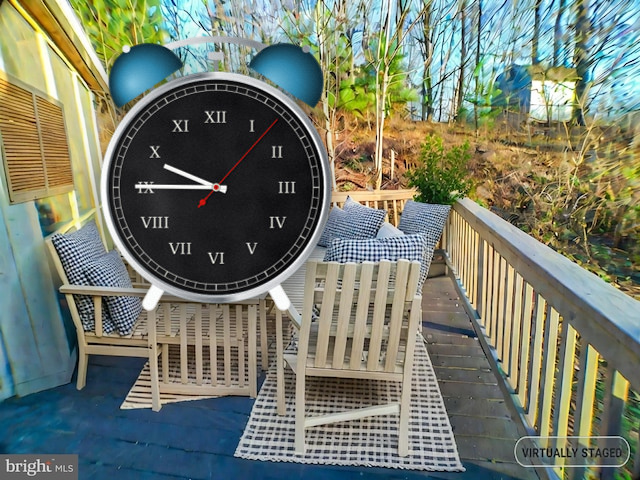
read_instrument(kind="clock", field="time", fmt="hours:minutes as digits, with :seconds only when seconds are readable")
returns 9:45:07
